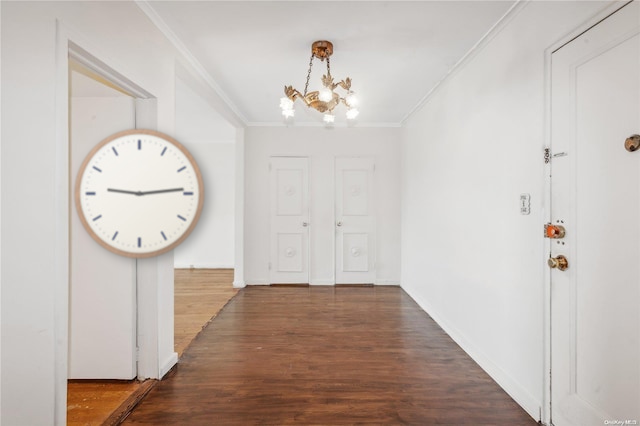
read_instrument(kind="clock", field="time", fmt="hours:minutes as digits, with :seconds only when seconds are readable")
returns 9:14
